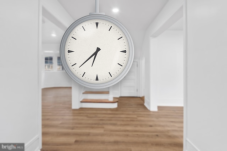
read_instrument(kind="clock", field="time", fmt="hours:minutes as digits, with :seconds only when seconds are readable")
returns 6:38
